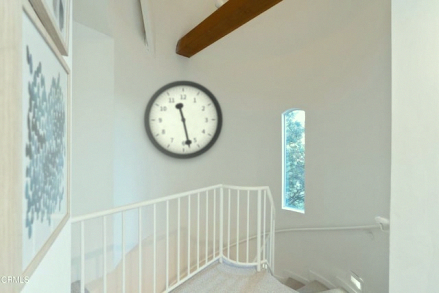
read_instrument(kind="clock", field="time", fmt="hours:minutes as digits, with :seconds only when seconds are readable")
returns 11:28
